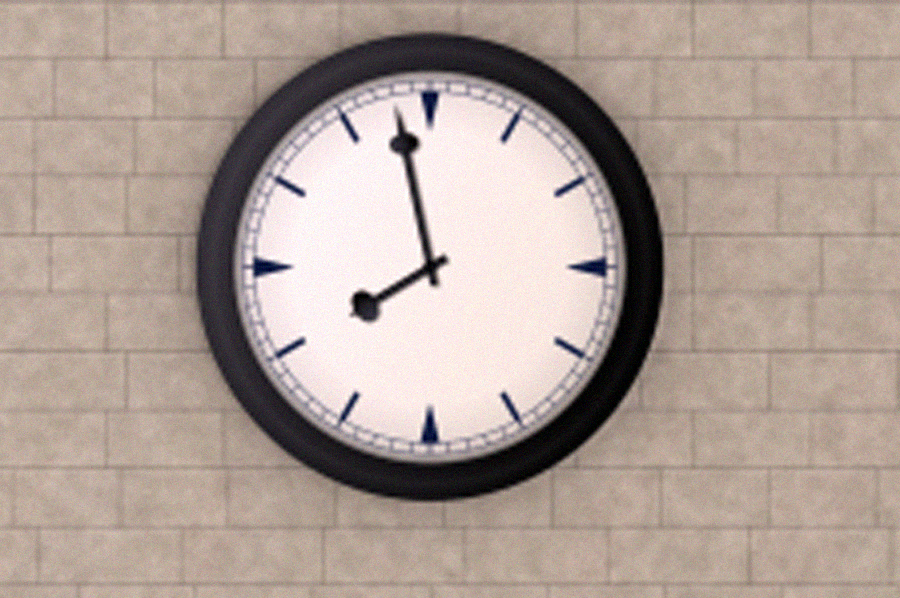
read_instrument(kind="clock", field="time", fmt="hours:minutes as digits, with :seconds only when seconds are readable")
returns 7:58
